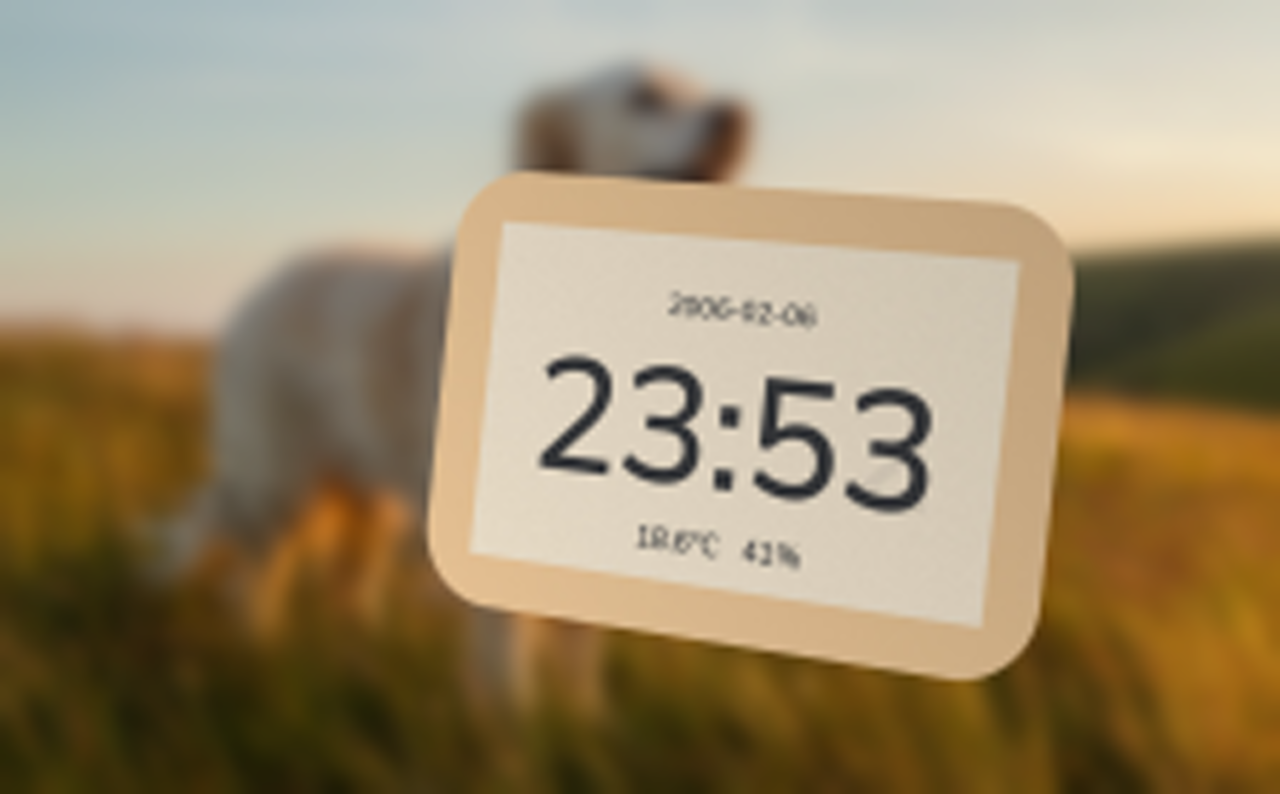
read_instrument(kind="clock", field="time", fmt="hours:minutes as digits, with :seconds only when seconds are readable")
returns 23:53
